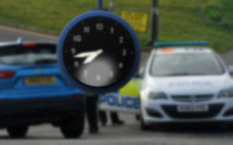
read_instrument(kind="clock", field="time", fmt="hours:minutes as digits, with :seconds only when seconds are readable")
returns 7:43
